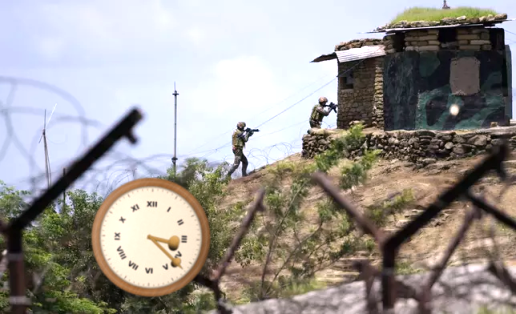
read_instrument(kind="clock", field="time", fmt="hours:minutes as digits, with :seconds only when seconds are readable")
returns 3:22
